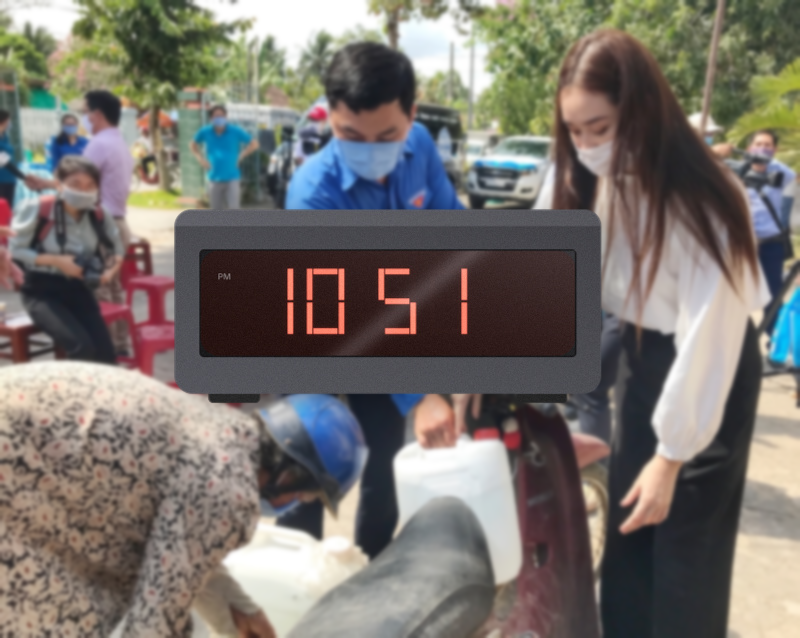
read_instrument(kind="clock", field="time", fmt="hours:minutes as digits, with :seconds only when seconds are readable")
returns 10:51
